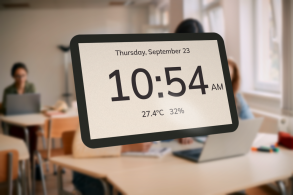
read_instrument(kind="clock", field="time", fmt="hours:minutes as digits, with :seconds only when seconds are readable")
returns 10:54
